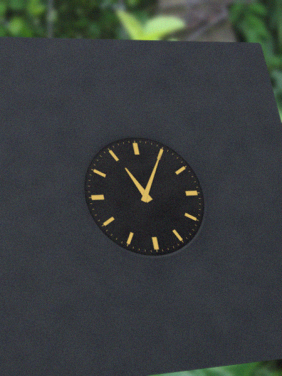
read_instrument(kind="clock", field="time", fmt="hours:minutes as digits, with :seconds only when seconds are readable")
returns 11:05
